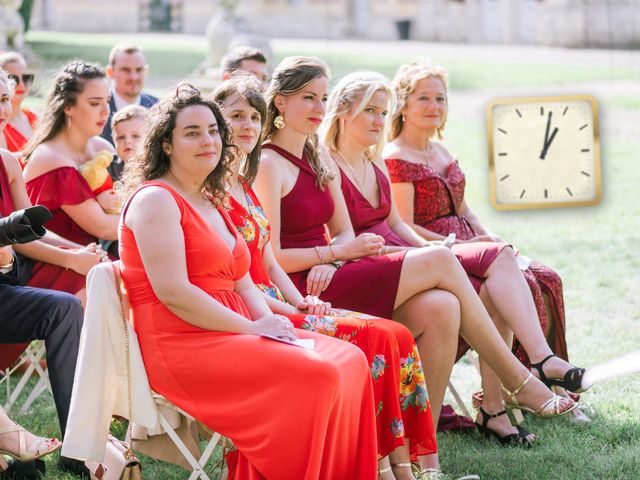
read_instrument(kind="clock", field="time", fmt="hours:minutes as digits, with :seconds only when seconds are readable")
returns 1:02
